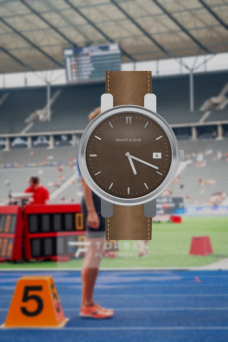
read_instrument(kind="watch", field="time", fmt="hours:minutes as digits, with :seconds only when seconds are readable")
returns 5:19
